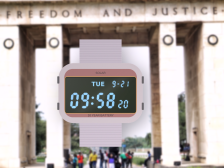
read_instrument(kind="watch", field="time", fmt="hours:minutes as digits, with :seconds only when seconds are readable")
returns 9:58:20
